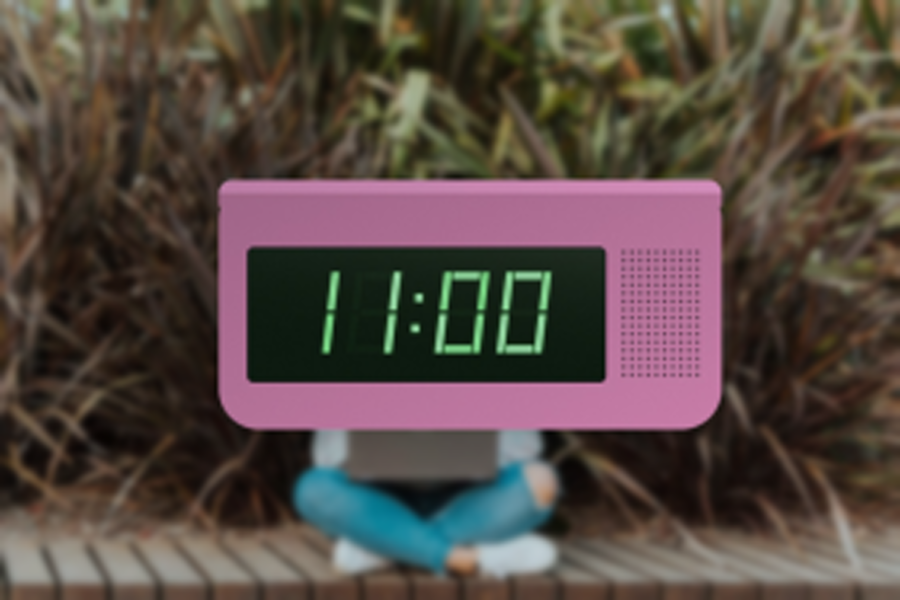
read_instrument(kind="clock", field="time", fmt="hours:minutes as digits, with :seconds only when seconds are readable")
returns 11:00
